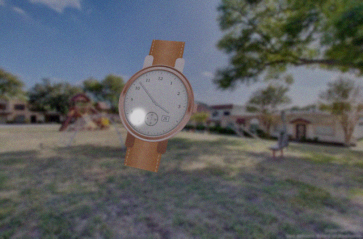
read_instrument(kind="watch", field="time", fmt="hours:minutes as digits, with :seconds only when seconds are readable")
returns 3:52
